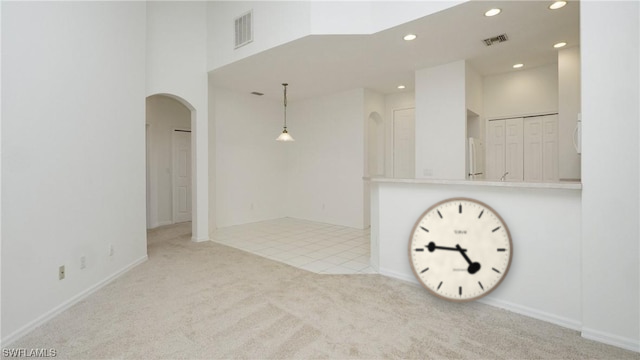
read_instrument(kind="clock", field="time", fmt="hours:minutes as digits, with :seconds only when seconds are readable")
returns 4:46
